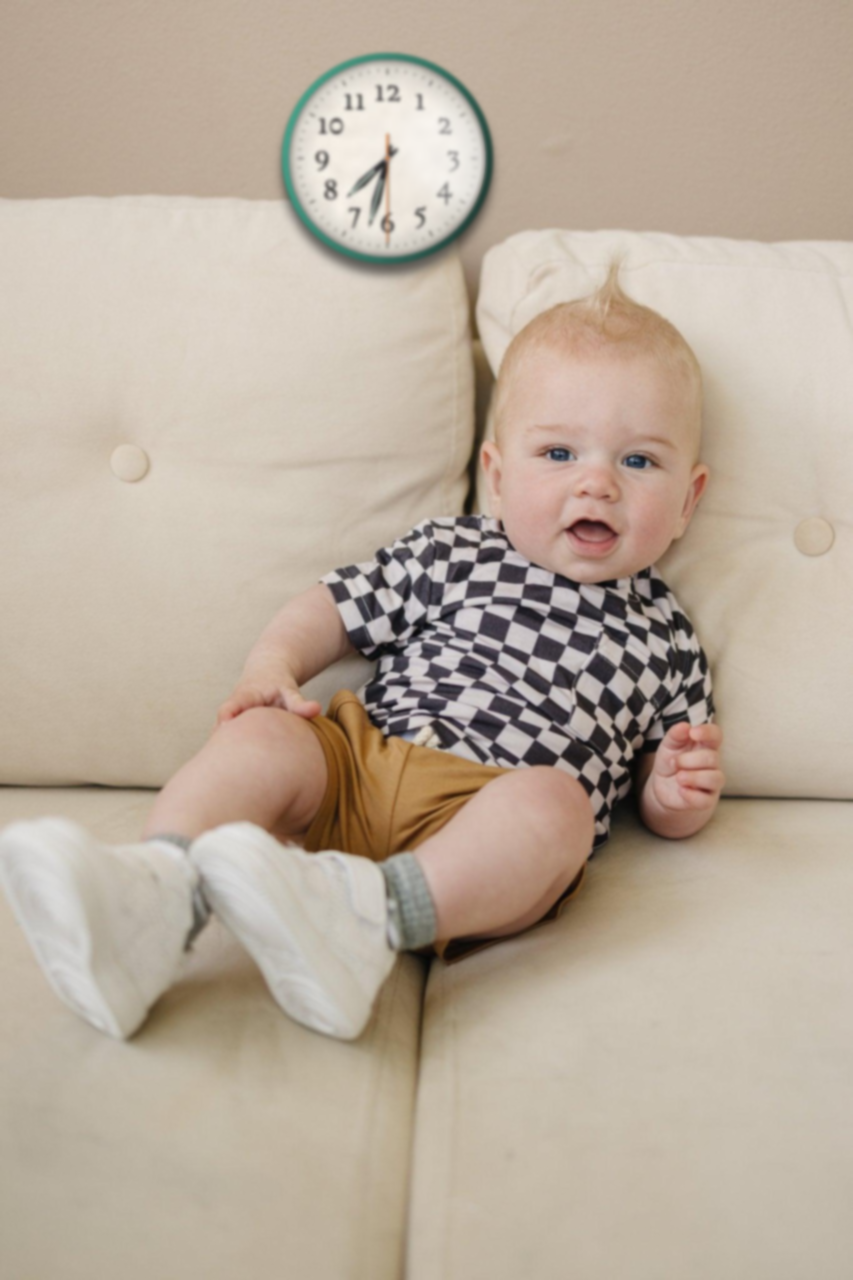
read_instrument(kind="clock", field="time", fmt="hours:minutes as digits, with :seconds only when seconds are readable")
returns 7:32:30
